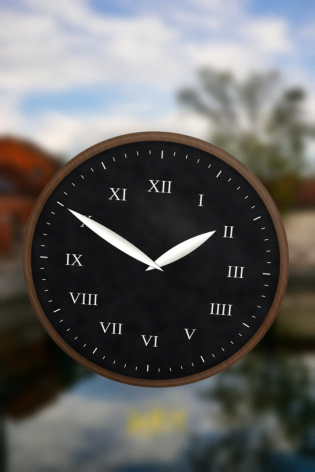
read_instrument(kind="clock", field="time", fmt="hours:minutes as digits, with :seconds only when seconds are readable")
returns 1:50
